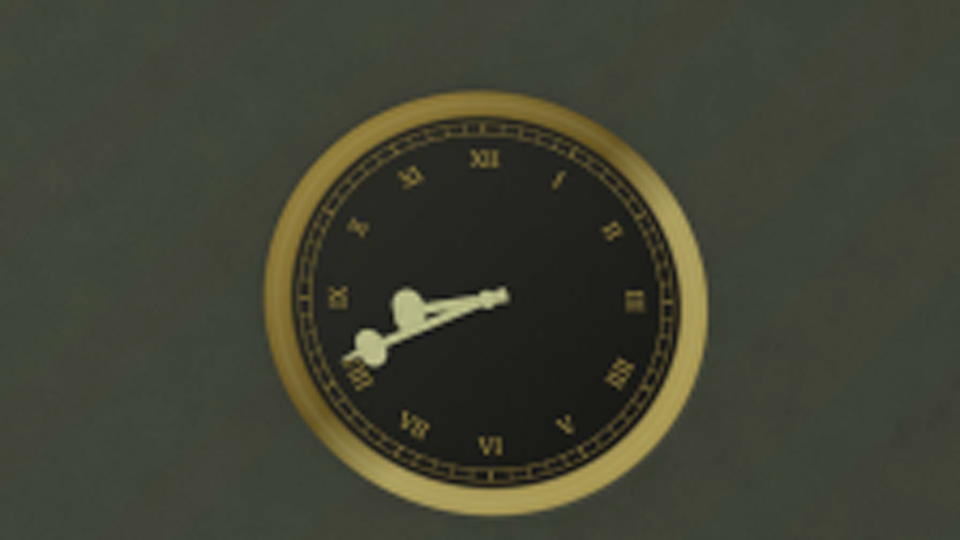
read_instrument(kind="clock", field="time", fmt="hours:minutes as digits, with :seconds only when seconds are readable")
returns 8:41
